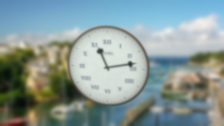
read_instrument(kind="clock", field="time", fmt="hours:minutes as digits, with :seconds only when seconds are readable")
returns 11:13
